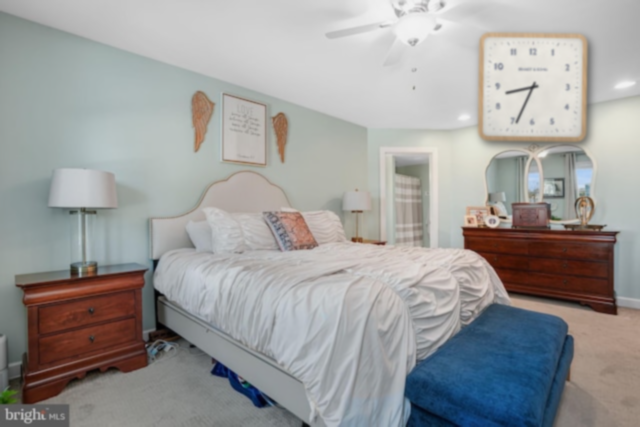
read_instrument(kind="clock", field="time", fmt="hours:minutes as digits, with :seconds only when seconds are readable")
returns 8:34
